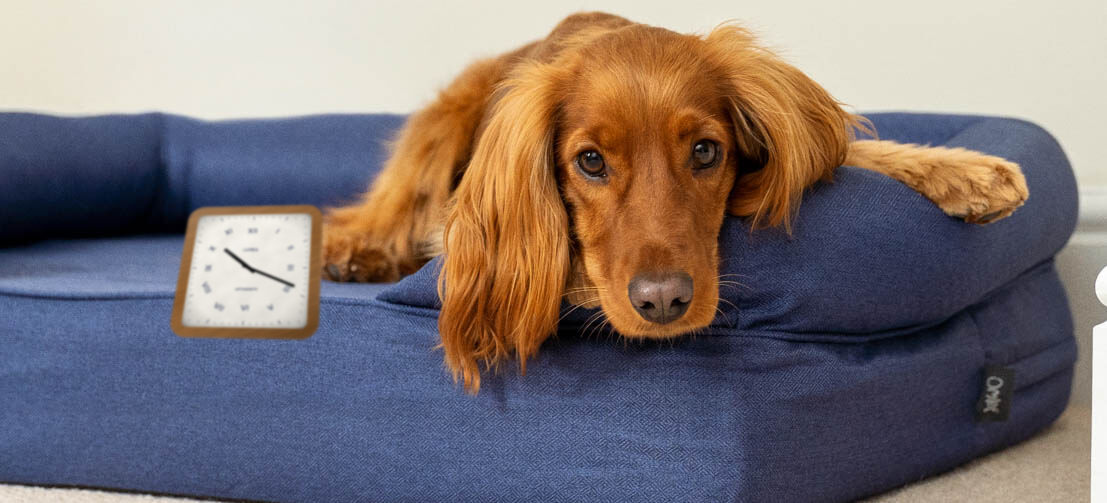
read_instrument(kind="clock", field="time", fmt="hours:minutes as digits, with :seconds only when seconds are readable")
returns 10:19
